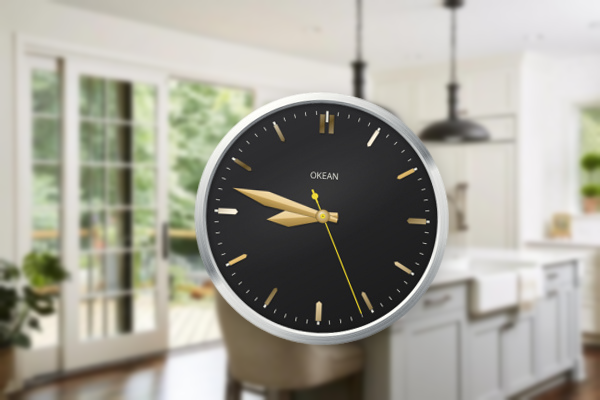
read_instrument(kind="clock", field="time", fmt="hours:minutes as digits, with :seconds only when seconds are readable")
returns 8:47:26
